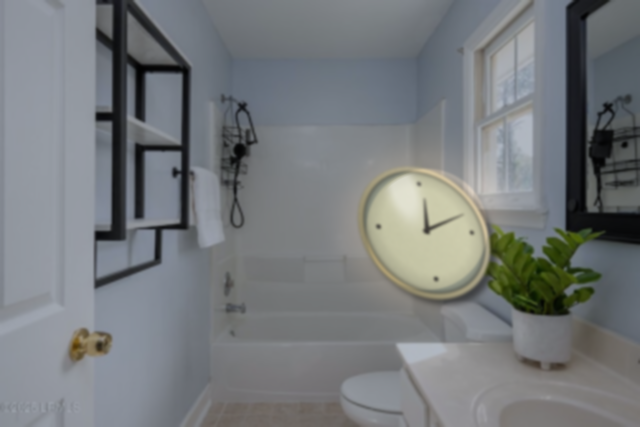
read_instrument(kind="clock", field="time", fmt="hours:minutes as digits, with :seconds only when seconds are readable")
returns 12:11
